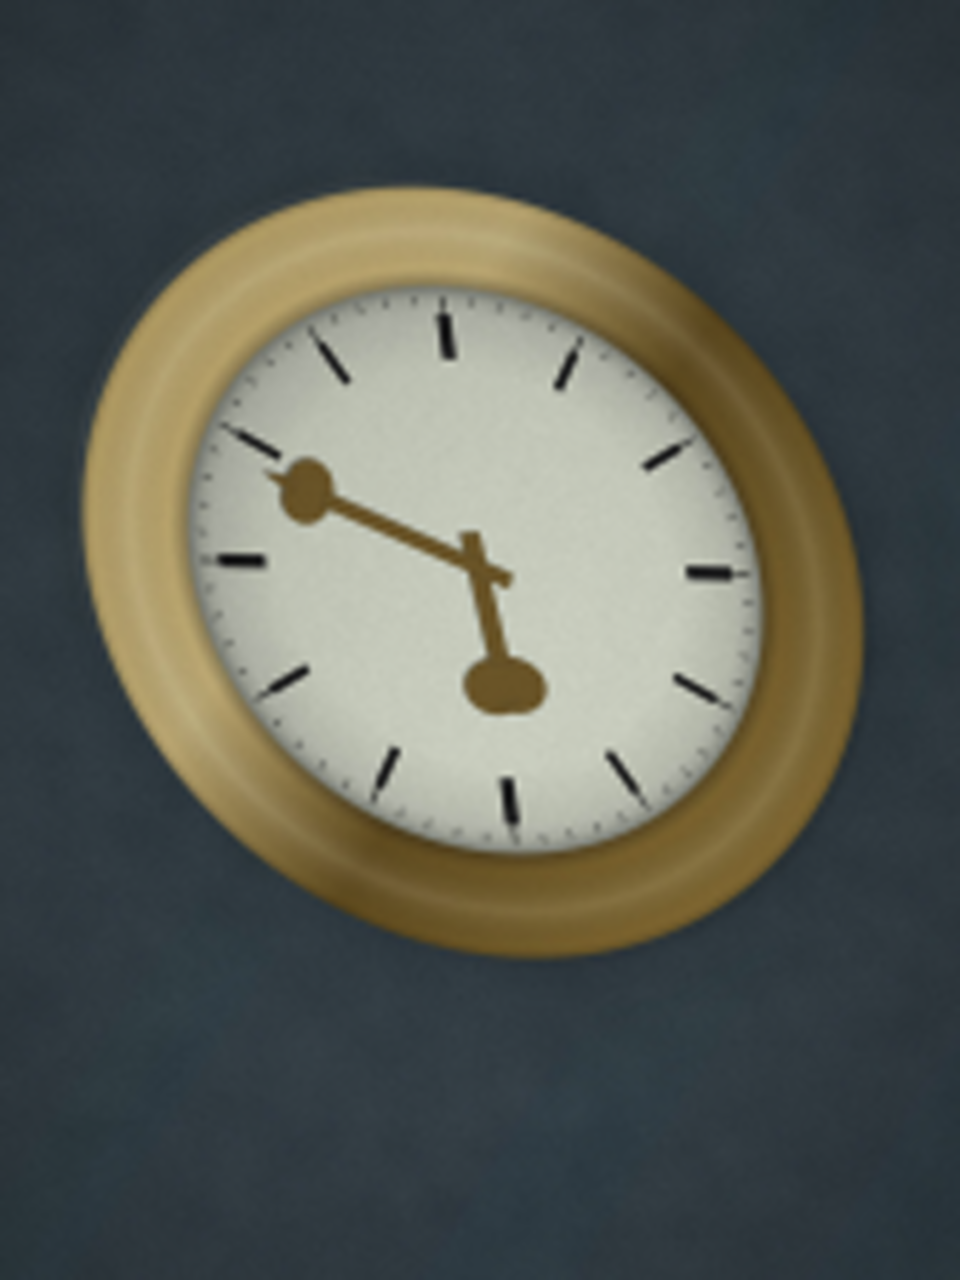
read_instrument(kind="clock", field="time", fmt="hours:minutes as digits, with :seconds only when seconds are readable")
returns 5:49
